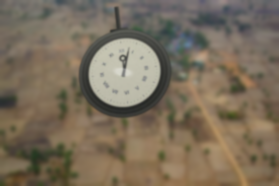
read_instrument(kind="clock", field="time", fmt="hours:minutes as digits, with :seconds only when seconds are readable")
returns 12:03
